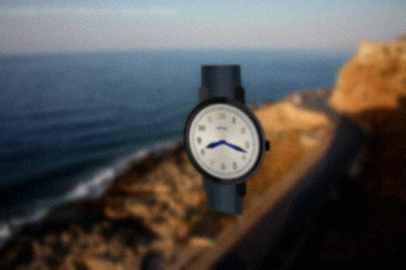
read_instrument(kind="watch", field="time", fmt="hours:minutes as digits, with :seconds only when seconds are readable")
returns 8:18
